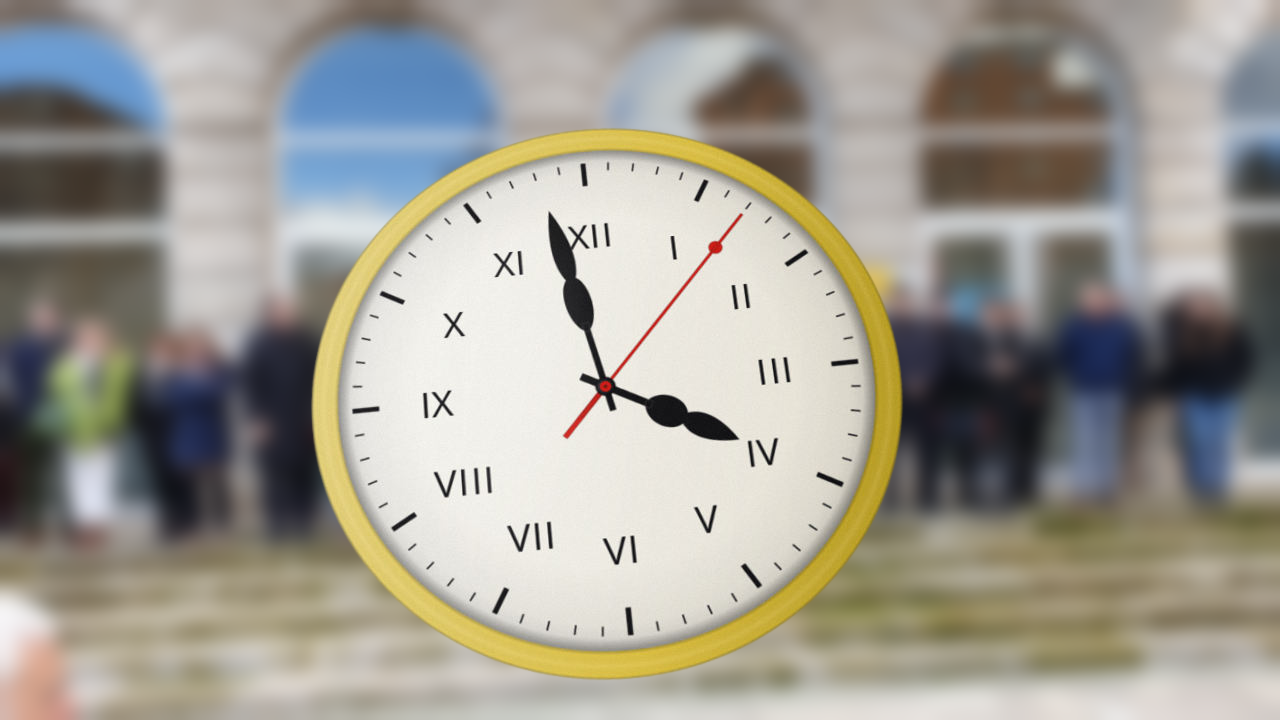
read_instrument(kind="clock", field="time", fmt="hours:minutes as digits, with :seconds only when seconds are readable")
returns 3:58:07
